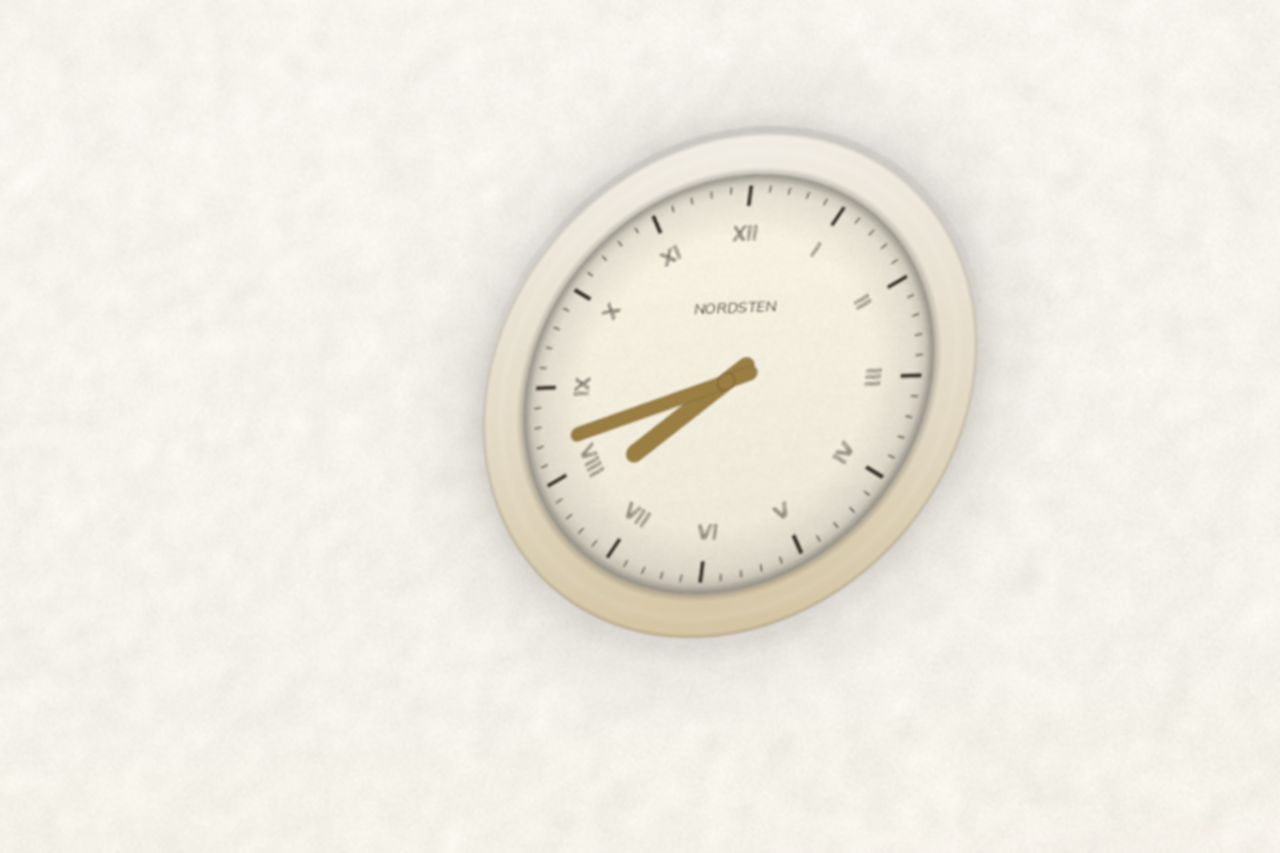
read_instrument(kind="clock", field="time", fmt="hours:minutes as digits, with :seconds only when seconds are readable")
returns 7:42
